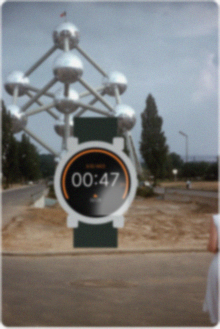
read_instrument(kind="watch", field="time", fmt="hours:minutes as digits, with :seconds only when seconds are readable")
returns 0:47
